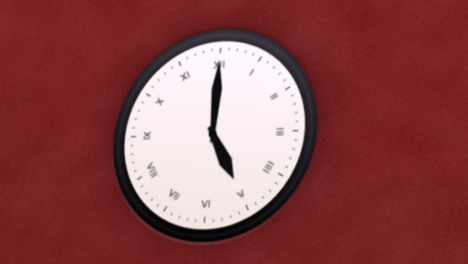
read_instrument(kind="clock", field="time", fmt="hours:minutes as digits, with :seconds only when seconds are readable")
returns 5:00
